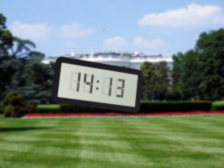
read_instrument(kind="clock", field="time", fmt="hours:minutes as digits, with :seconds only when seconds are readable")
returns 14:13
